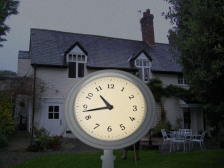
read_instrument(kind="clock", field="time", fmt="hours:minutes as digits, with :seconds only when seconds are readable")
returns 10:43
